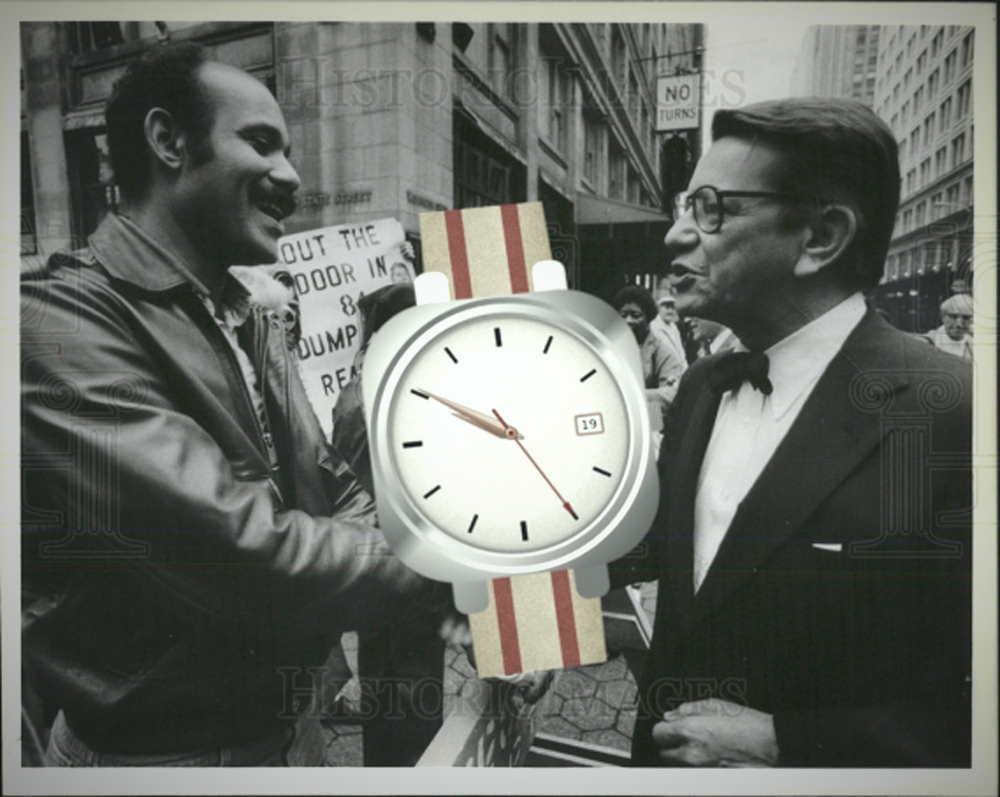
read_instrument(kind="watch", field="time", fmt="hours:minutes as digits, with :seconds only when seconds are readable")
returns 9:50:25
